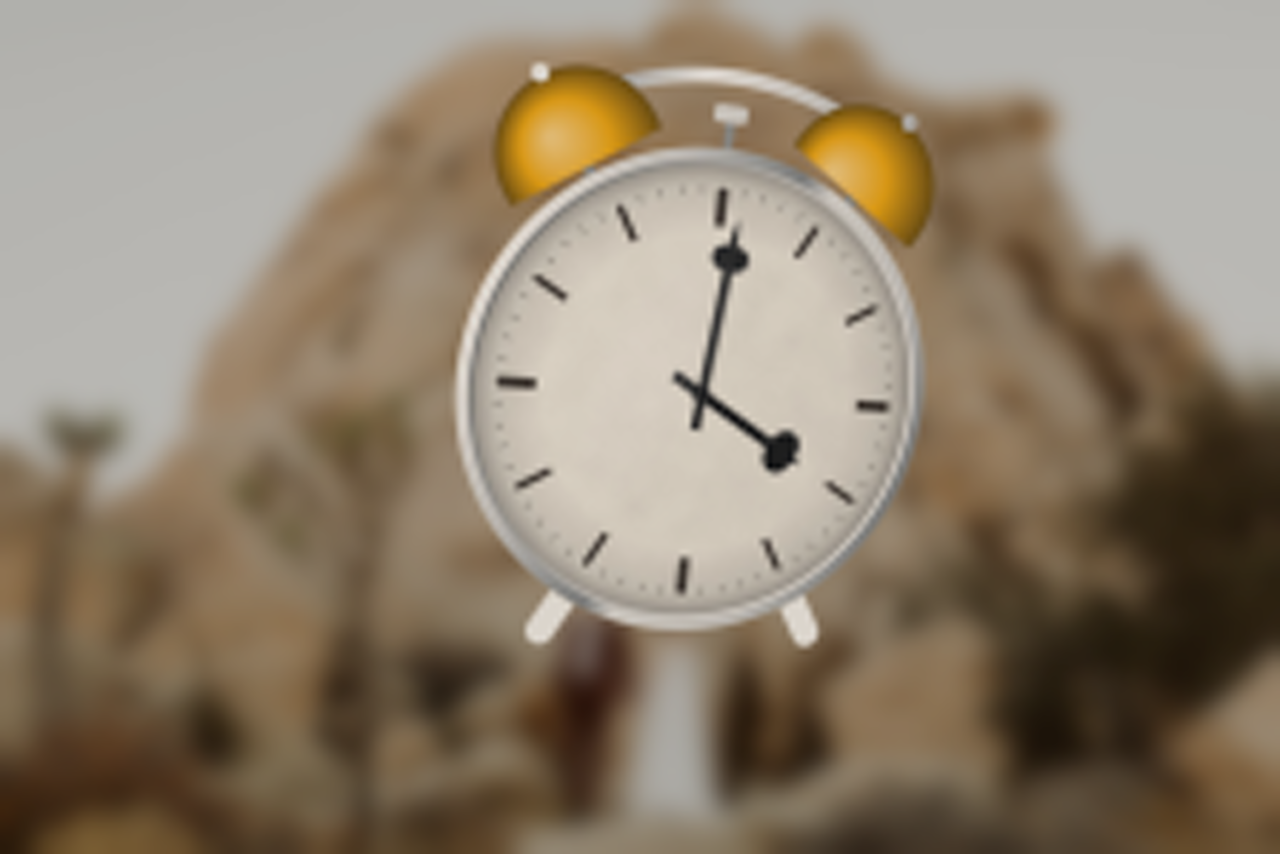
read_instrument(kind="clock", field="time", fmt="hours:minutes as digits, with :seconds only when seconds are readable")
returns 4:01
